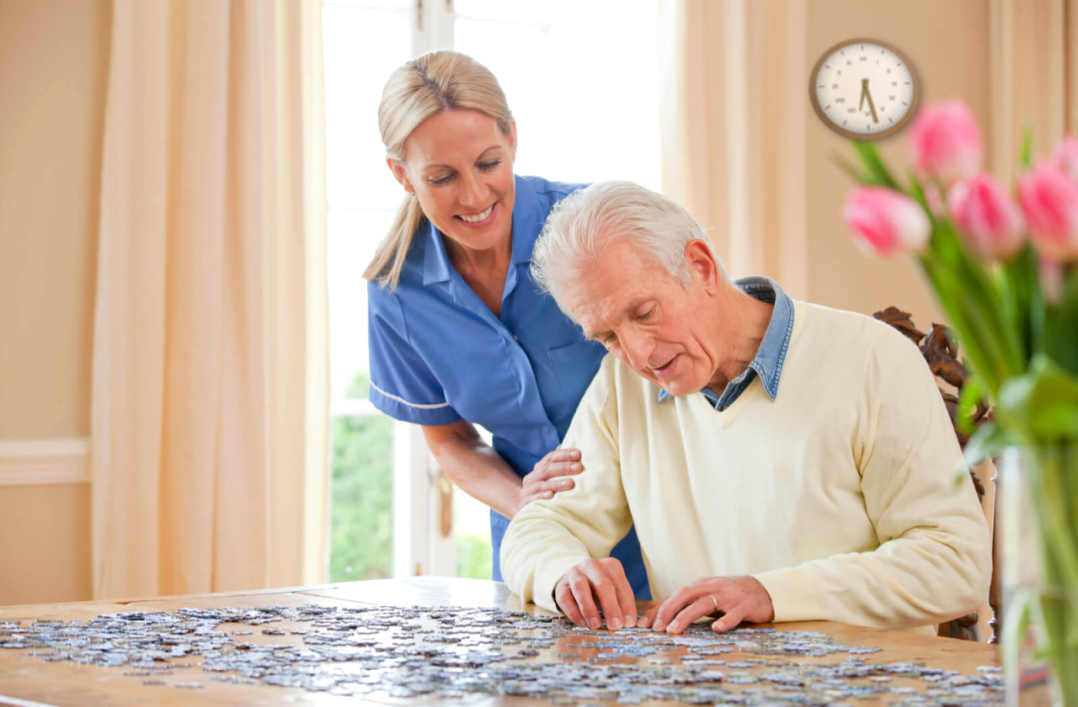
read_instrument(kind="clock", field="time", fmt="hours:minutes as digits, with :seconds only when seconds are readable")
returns 6:28
